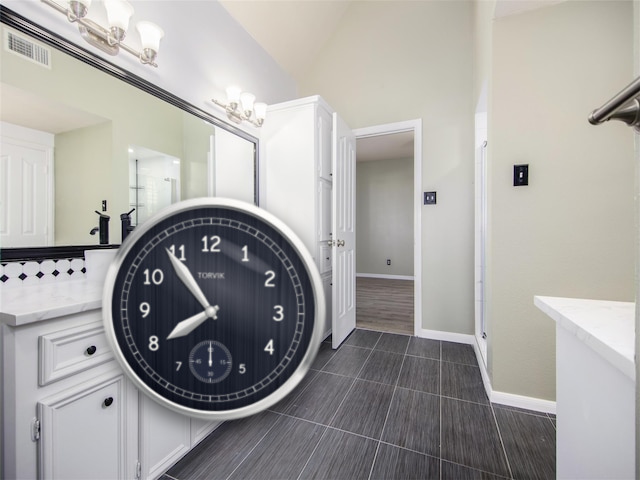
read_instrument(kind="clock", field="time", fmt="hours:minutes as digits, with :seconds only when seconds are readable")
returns 7:54
